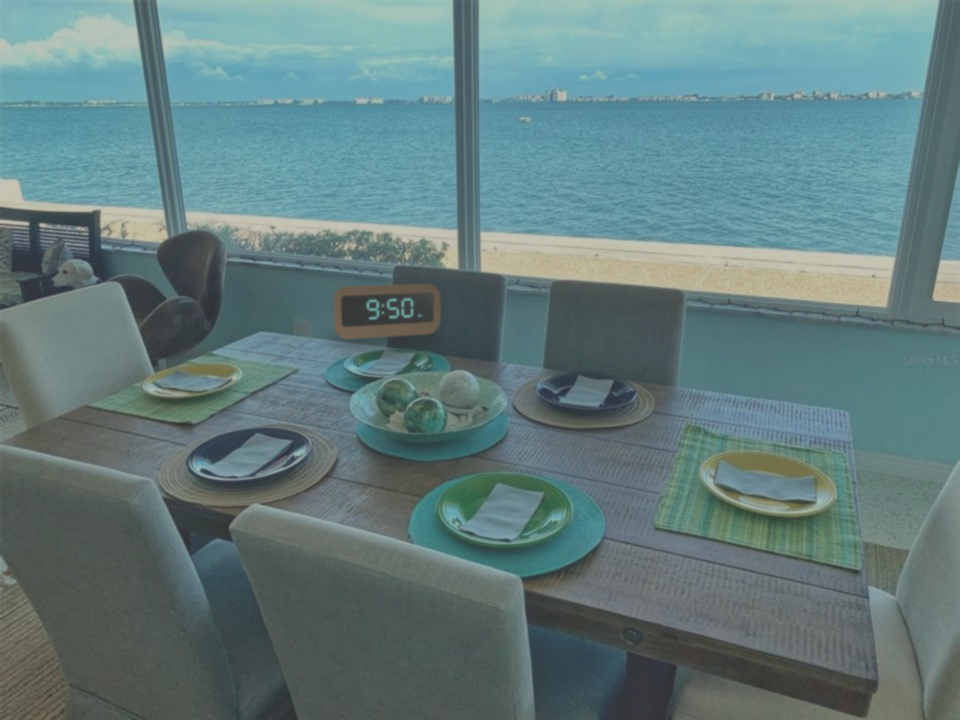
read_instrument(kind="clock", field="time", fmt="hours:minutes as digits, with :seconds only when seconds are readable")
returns 9:50
